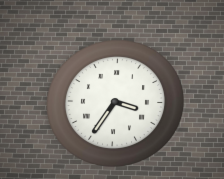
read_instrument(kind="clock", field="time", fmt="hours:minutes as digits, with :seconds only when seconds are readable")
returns 3:35
